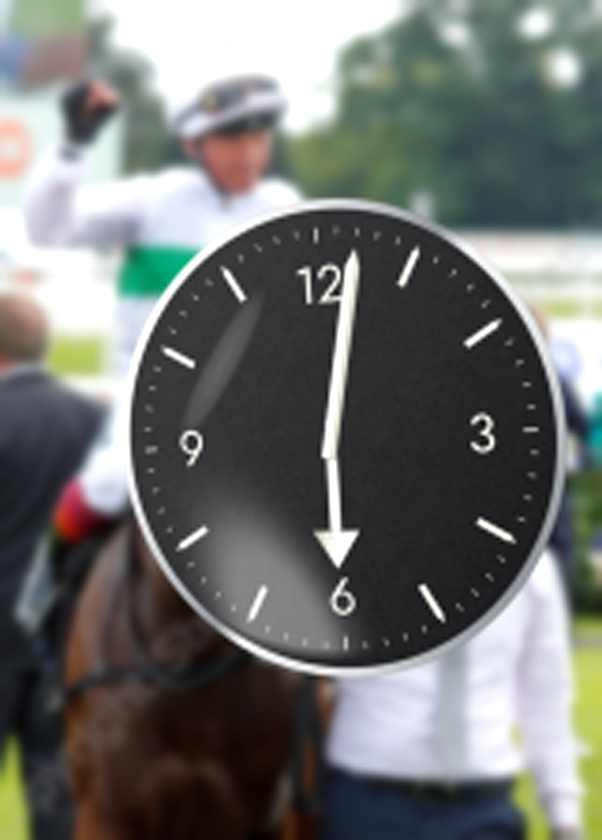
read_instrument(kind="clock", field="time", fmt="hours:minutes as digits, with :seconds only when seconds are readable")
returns 6:02
